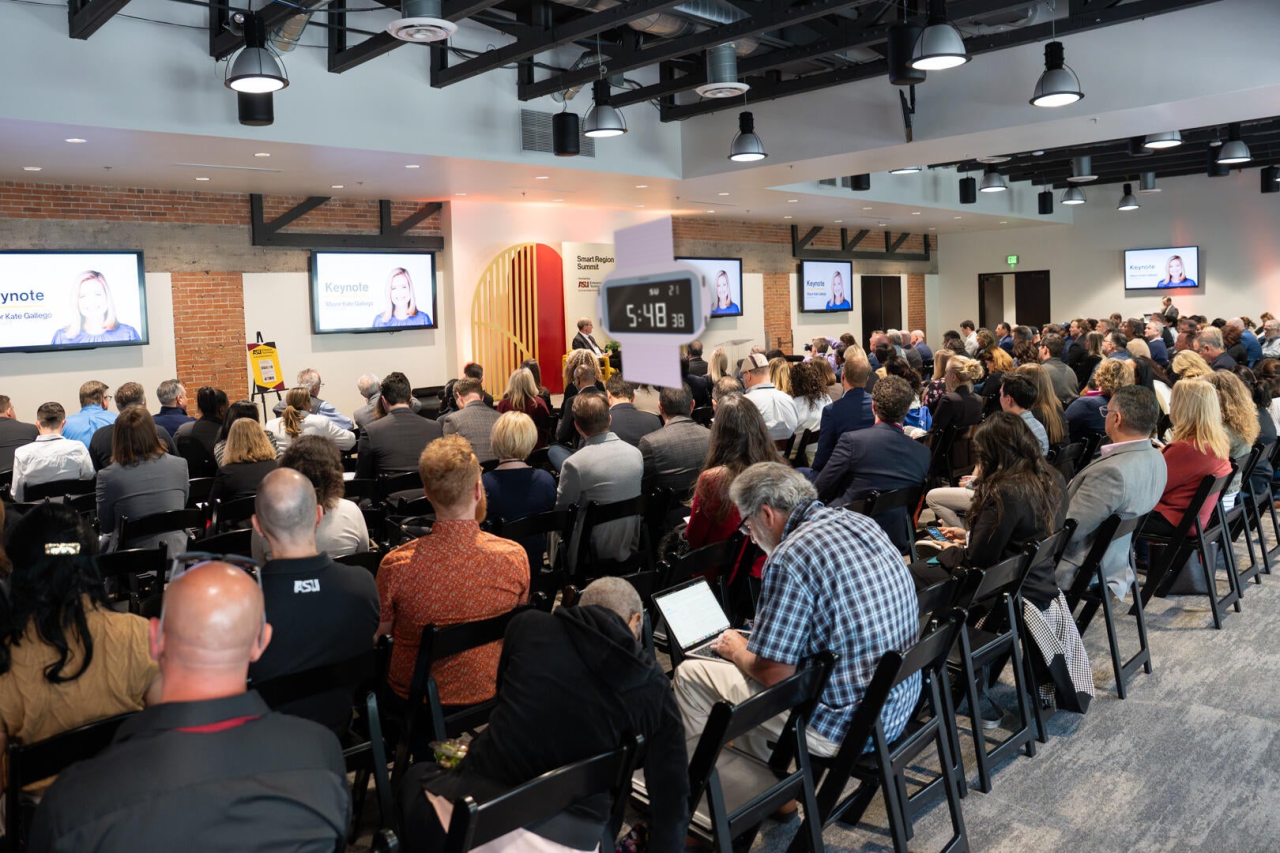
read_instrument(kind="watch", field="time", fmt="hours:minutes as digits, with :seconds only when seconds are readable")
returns 5:48
